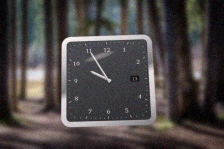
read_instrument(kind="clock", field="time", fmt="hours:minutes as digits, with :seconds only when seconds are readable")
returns 9:55
